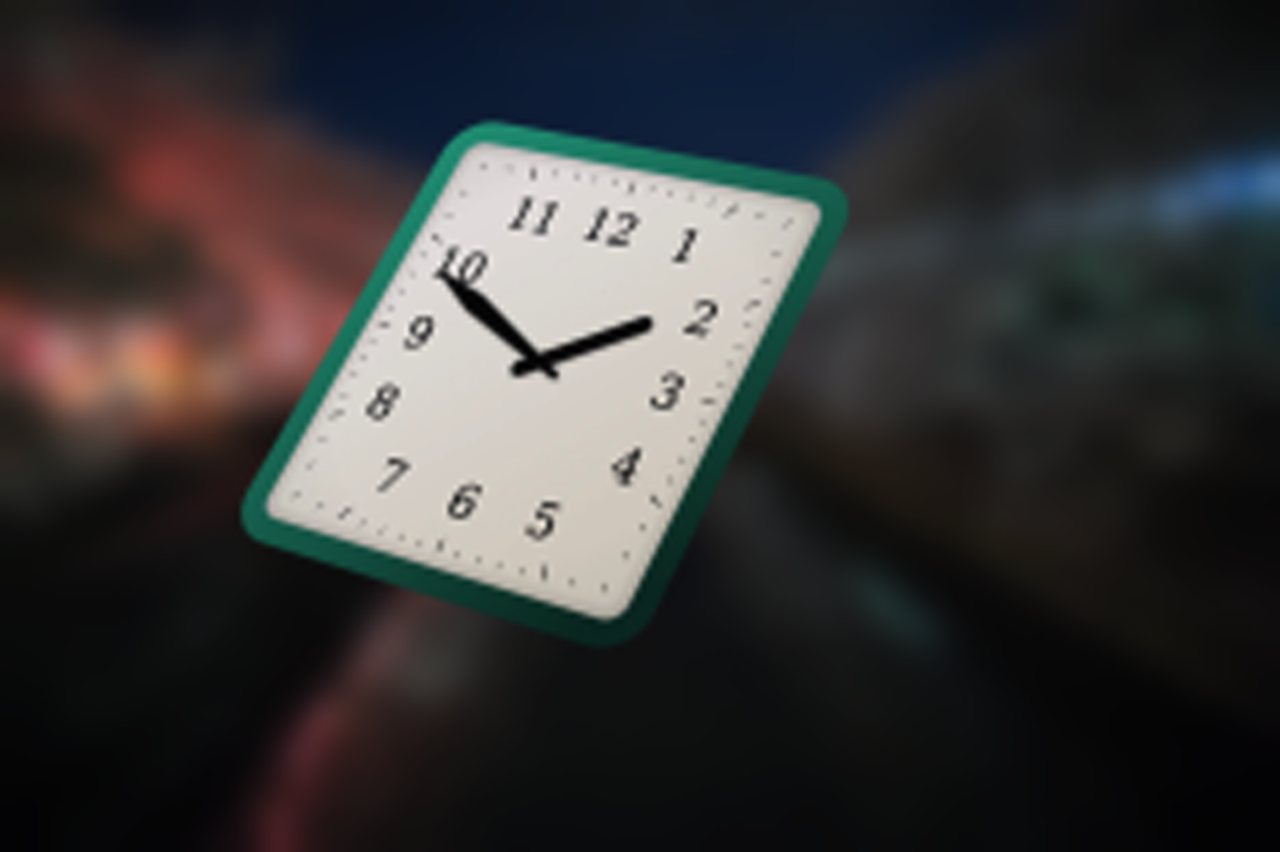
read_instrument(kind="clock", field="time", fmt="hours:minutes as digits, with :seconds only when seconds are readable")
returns 1:49
